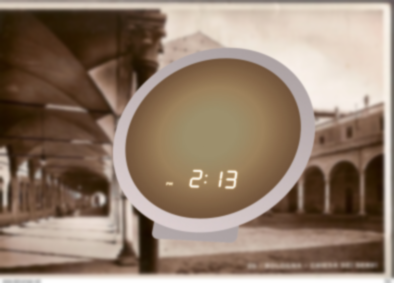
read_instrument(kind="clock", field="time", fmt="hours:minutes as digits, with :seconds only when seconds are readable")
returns 2:13
